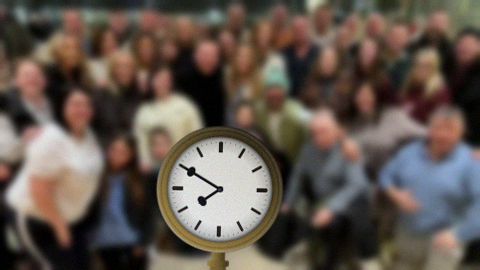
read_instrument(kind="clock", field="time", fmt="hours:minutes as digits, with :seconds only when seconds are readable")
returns 7:50
